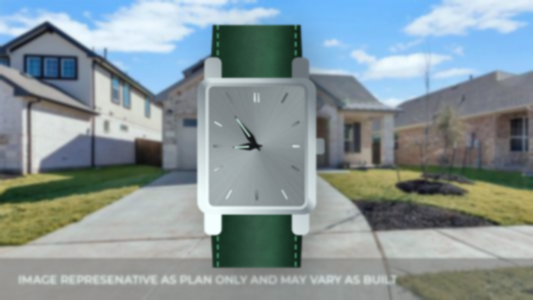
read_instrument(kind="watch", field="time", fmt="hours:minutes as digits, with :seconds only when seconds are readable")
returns 8:54
